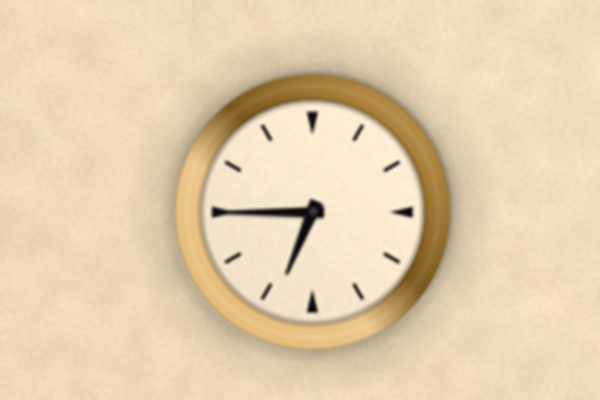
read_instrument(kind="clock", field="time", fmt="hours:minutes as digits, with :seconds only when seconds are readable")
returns 6:45
